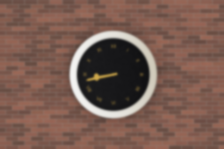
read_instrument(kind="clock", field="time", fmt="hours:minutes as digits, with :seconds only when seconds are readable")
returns 8:43
